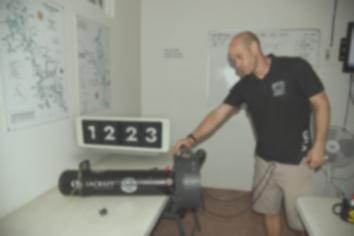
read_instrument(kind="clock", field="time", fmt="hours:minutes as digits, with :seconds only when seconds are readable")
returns 12:23
